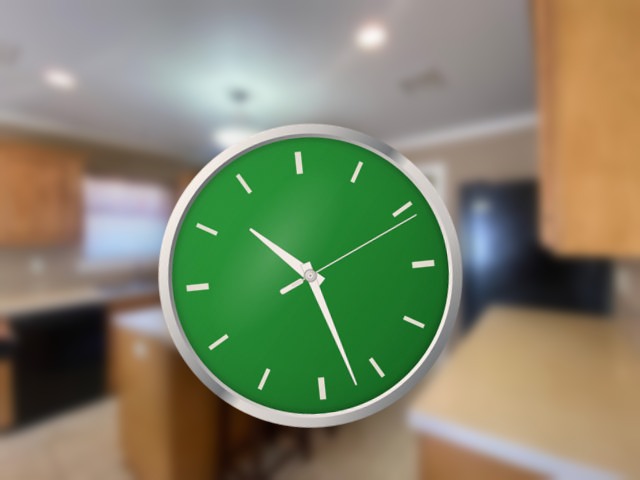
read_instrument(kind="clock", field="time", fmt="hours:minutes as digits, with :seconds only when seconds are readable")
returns 10:27:11
